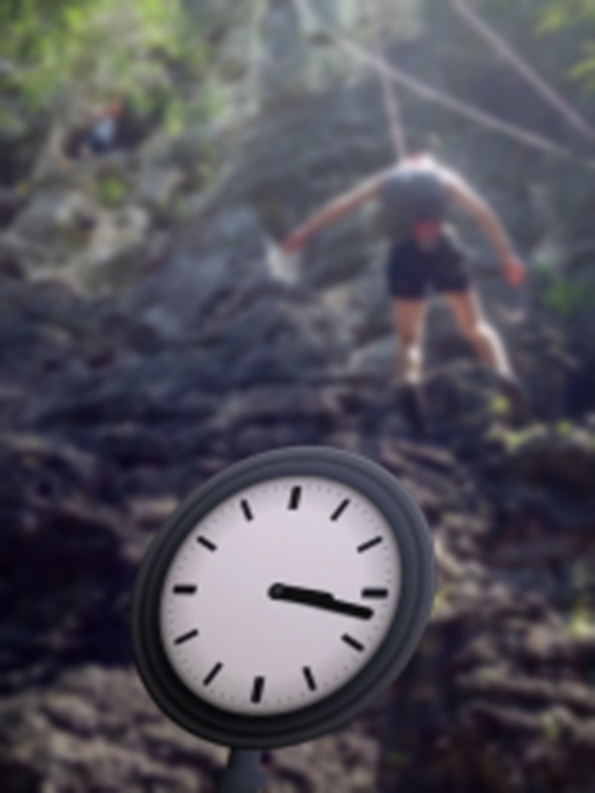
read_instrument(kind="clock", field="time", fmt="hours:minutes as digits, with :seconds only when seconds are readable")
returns 3:17
